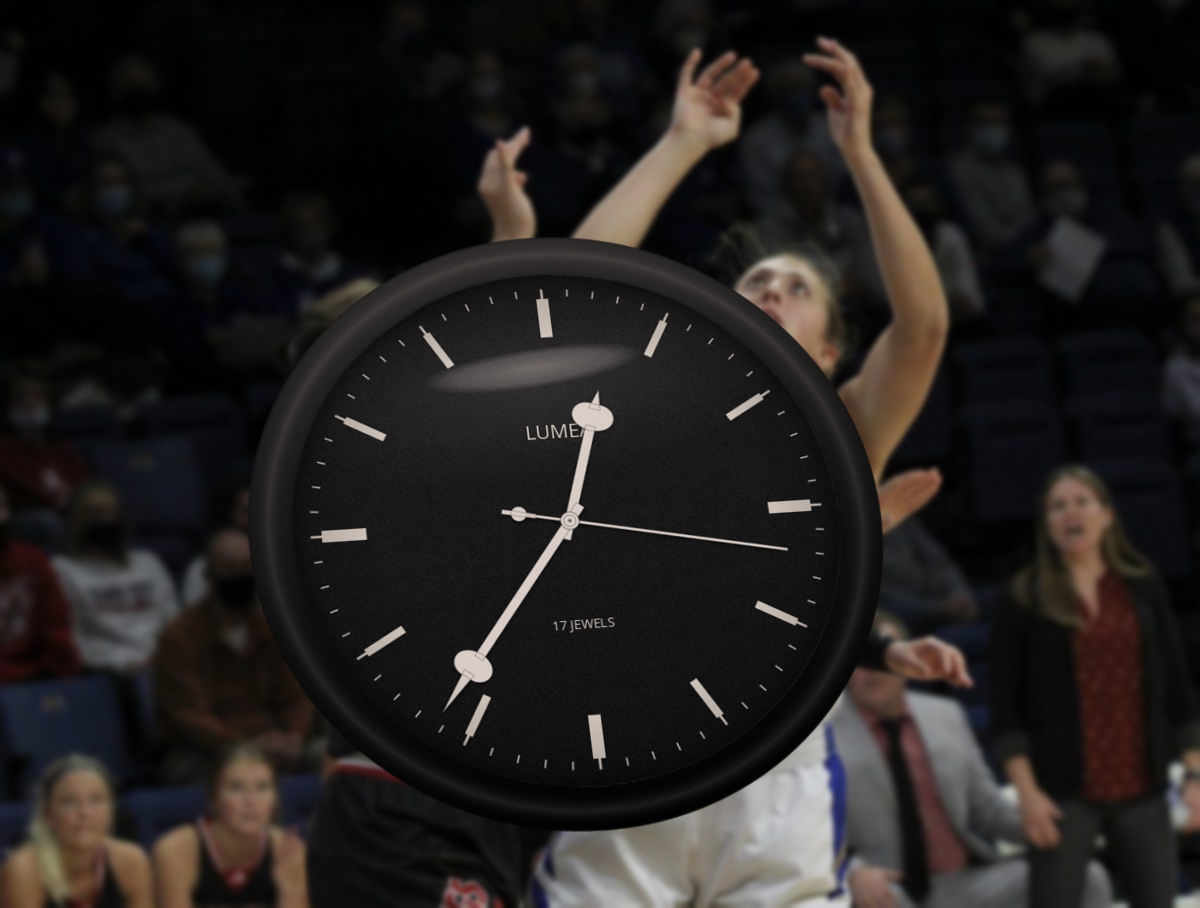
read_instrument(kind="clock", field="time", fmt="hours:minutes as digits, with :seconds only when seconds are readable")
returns 12:36:17
